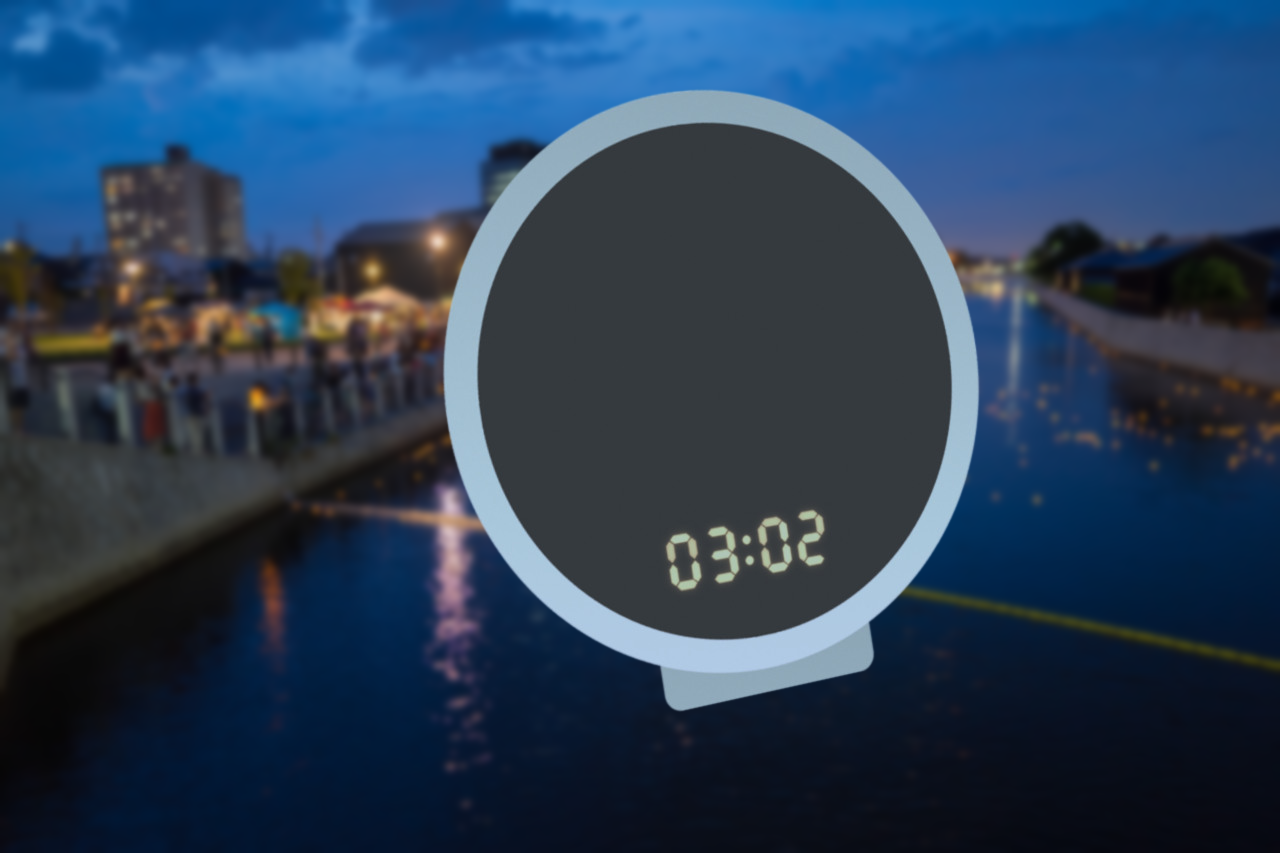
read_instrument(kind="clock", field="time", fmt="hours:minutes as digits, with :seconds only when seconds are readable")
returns 3:02
